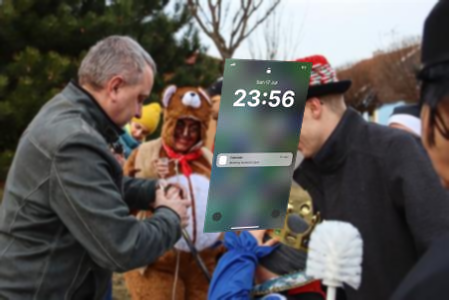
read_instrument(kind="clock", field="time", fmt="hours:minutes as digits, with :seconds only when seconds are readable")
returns 23:56
